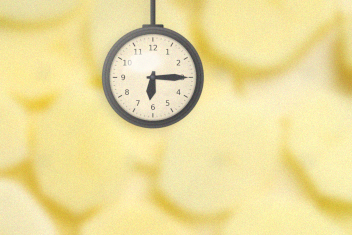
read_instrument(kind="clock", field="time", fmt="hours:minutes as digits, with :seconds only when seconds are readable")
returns 6:15
